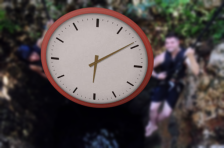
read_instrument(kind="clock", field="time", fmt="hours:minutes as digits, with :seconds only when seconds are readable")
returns 6:09
